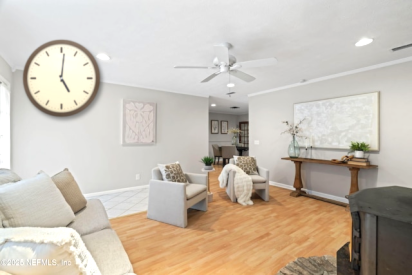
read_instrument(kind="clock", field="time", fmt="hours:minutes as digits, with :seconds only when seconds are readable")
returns 5:01
